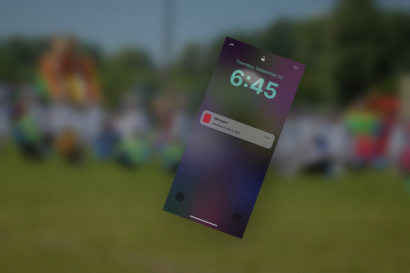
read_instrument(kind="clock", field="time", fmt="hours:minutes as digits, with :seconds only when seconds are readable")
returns 6:45
